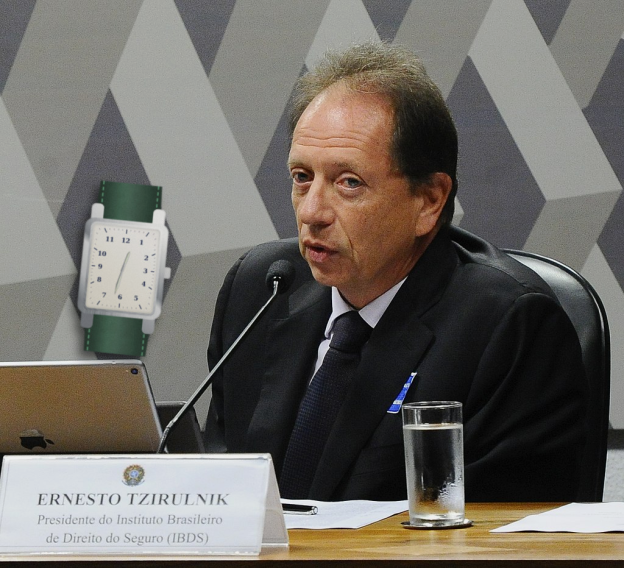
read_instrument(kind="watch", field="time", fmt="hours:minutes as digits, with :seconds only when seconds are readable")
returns 12:32
